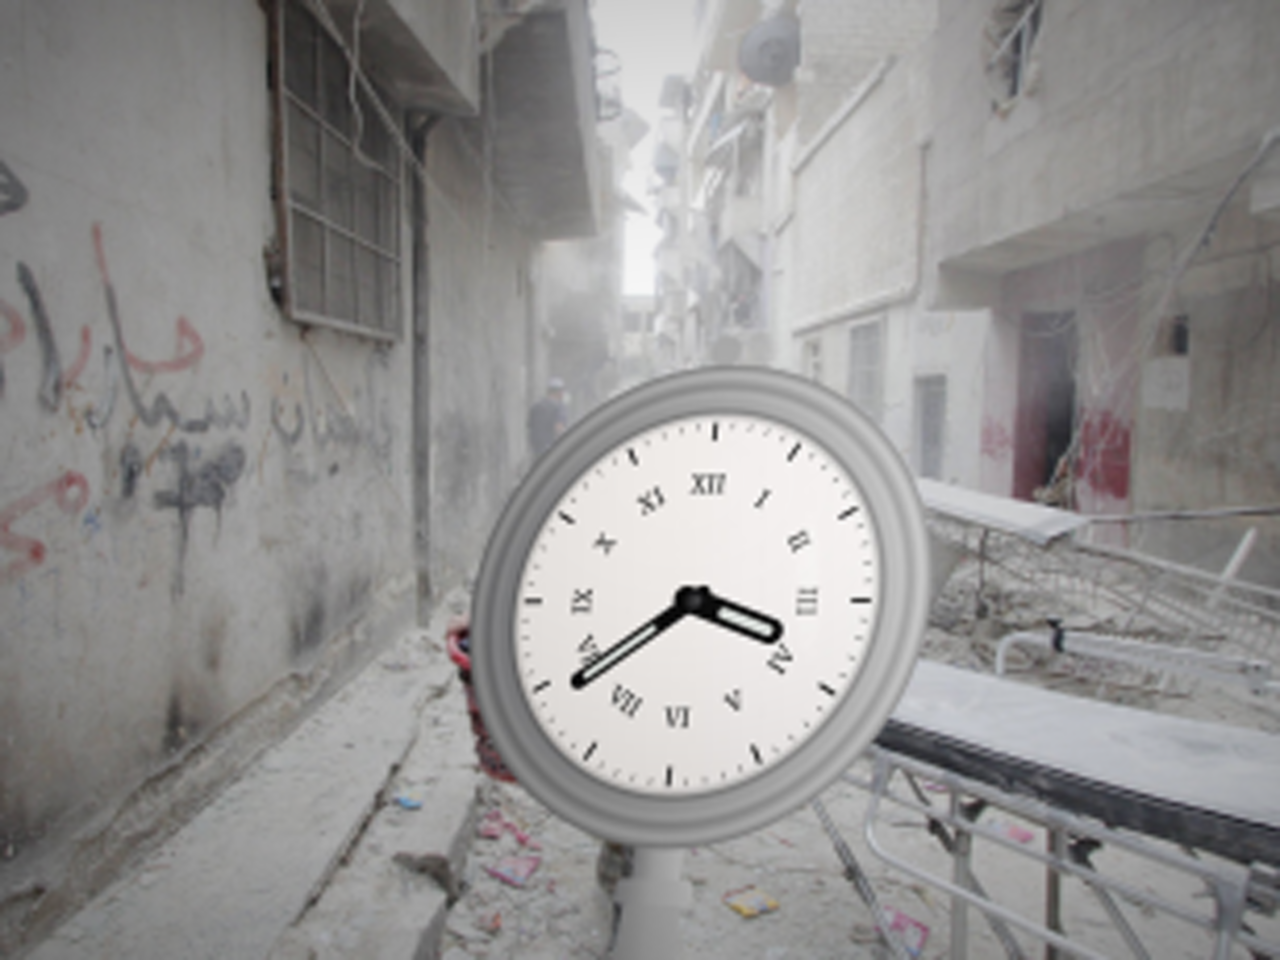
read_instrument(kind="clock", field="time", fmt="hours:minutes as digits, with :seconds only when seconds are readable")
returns 3:39
